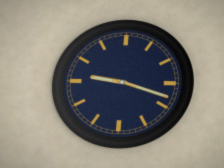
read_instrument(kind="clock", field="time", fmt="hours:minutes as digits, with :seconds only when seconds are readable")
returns 9:18
